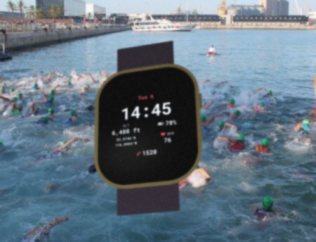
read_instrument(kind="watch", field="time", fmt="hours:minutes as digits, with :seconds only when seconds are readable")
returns 14:45
